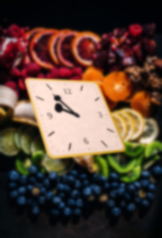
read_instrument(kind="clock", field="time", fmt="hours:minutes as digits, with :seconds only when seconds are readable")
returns 9:54
